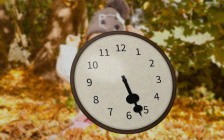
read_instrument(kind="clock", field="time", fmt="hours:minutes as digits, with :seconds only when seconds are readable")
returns 5:27
